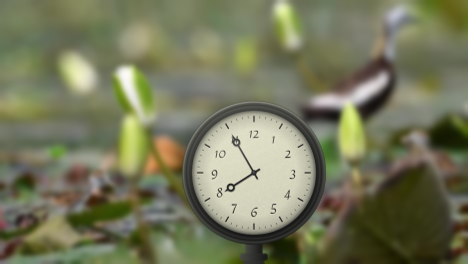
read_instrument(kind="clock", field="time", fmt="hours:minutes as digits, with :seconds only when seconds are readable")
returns 7:55
